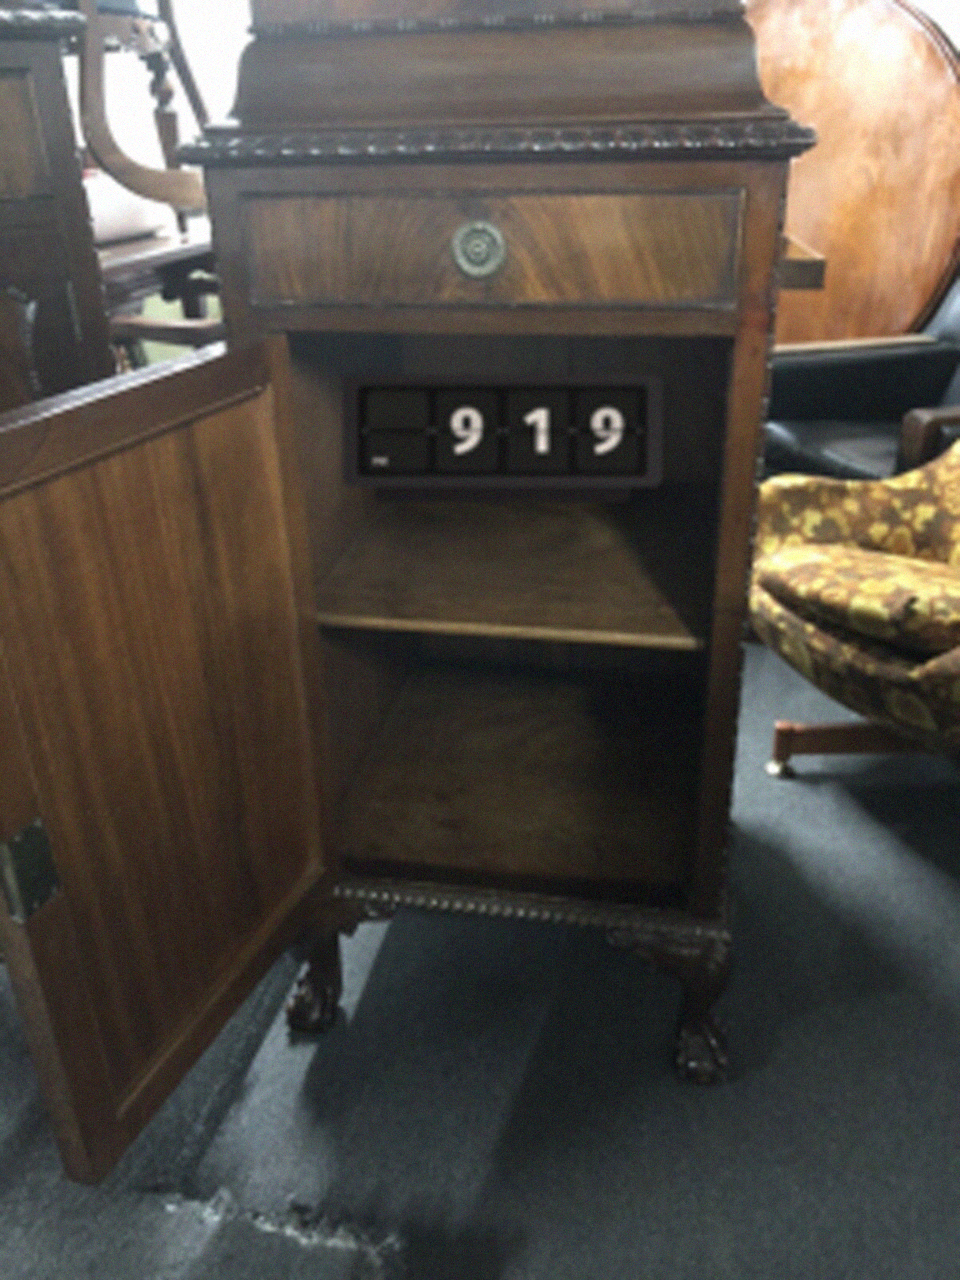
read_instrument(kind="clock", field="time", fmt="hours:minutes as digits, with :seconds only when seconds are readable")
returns 9:19
